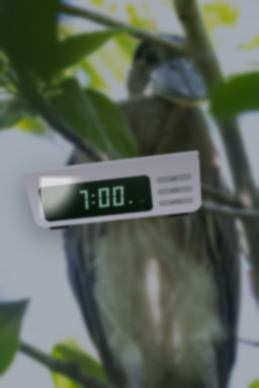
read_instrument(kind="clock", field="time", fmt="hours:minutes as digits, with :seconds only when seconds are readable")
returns 7:00
